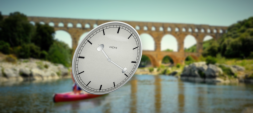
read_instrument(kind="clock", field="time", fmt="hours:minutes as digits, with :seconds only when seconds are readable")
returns 10:19
